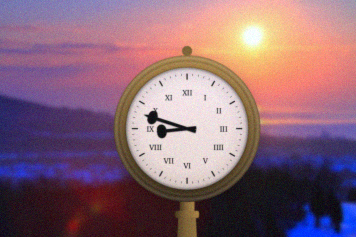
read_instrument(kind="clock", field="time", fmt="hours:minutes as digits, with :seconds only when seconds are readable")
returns 8:48
